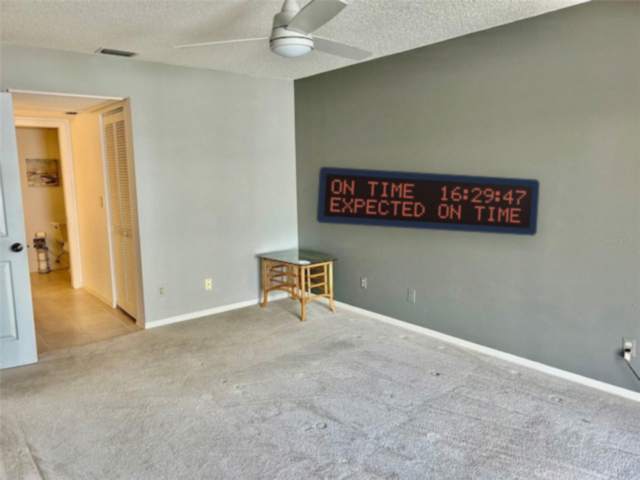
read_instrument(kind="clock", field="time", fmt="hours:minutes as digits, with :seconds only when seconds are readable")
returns 16:29:47
